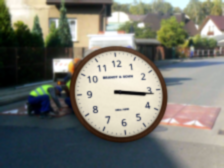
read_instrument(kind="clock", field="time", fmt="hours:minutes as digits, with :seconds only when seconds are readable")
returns 3:16
